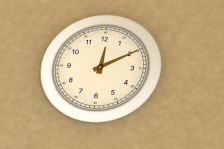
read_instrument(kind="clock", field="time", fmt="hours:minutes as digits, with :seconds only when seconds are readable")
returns 12:10
